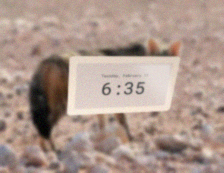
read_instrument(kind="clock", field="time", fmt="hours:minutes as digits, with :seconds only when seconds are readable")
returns 6:35
